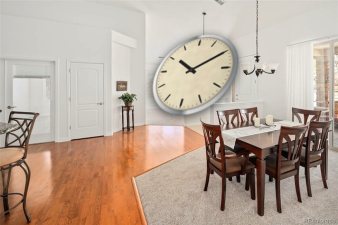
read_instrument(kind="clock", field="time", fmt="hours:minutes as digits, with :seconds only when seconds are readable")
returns 10:10
